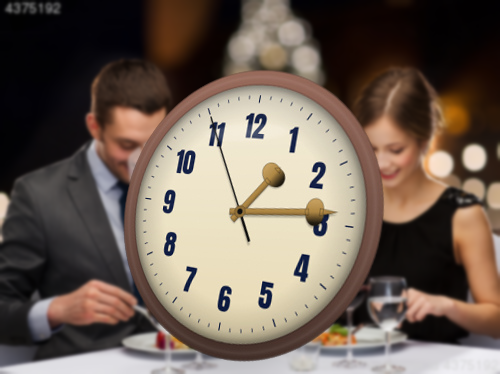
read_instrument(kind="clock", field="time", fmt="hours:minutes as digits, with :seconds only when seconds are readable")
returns 1:13:55
